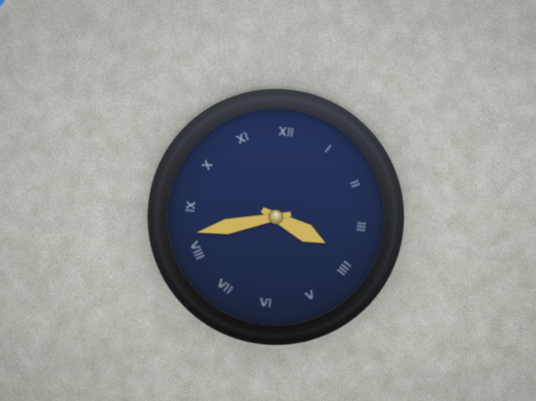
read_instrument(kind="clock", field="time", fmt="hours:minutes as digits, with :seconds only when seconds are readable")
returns 3:42
